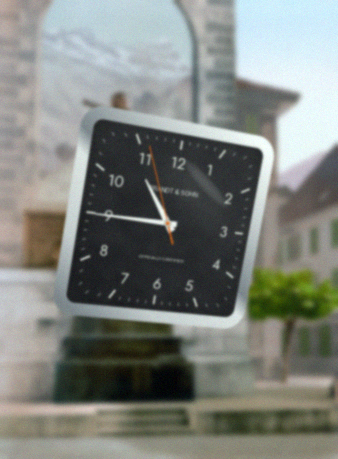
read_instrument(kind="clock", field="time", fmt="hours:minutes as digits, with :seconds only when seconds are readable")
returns 10:44:56
